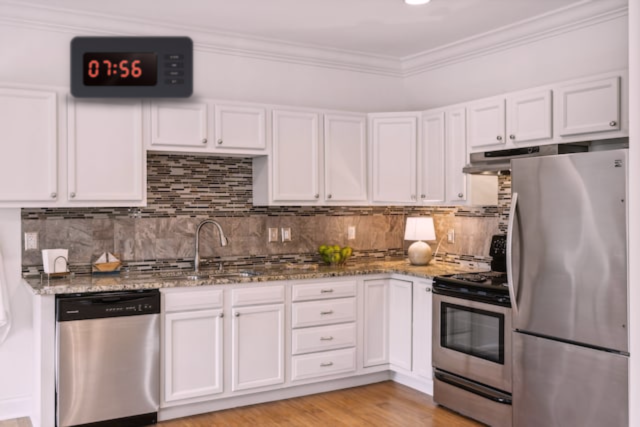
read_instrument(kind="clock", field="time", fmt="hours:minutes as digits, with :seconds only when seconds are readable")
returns 7:56
